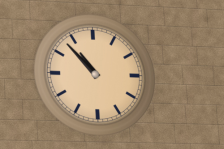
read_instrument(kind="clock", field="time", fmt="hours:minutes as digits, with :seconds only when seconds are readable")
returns 10:53
